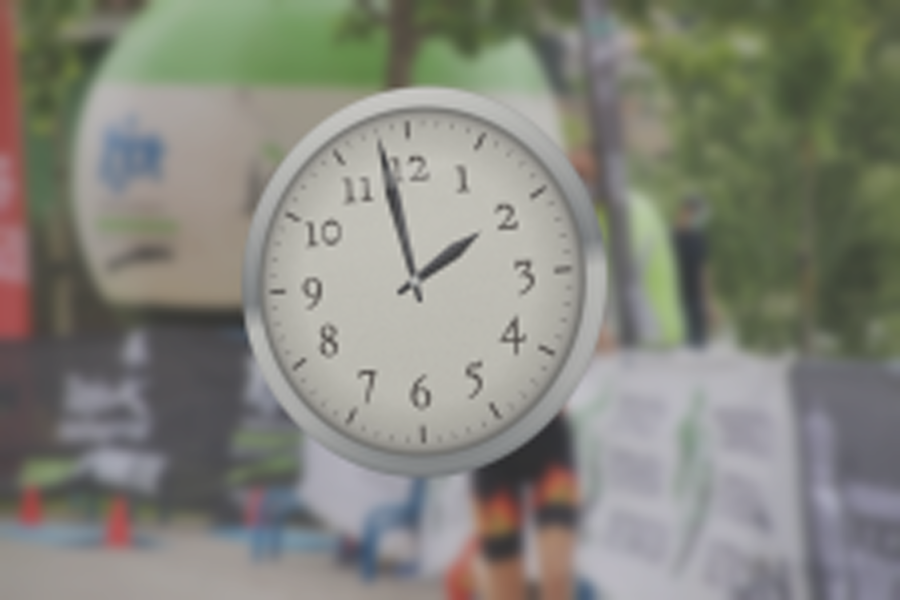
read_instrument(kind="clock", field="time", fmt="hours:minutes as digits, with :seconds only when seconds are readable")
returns 1:58
